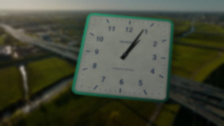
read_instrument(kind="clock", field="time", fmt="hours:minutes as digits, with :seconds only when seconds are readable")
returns 1:04
